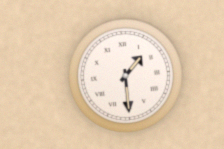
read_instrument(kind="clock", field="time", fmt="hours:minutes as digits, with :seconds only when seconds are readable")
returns 1:30
